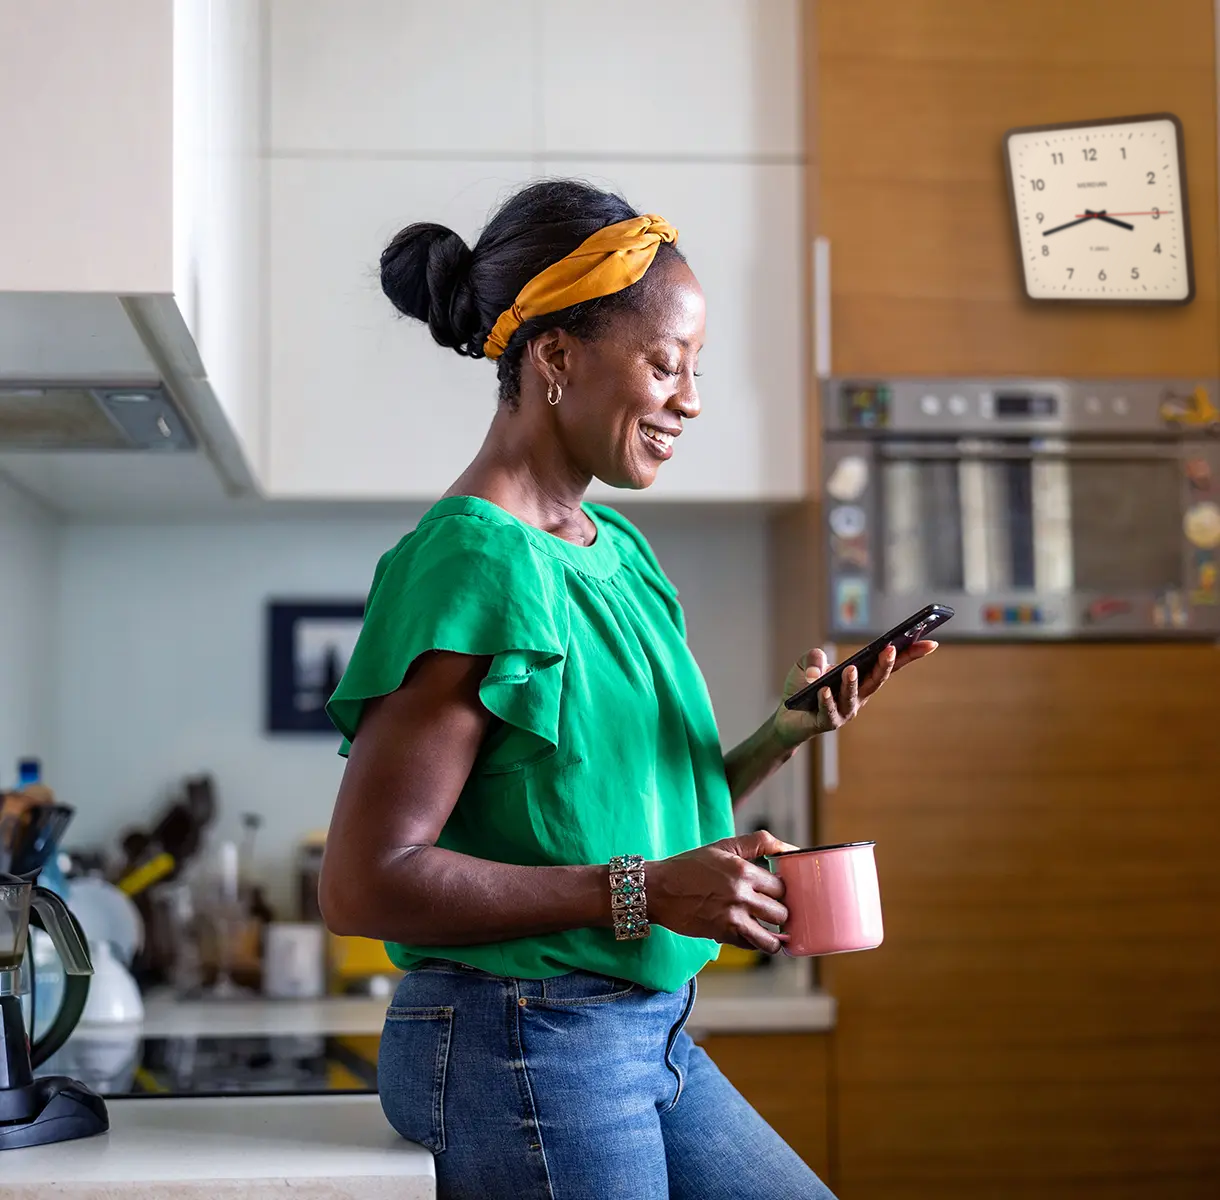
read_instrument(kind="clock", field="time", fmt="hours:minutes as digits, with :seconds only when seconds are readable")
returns 3:42:15
